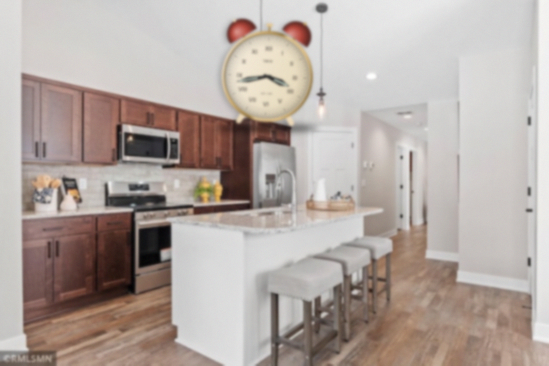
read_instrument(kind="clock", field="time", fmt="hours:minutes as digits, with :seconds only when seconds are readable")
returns 3:43
